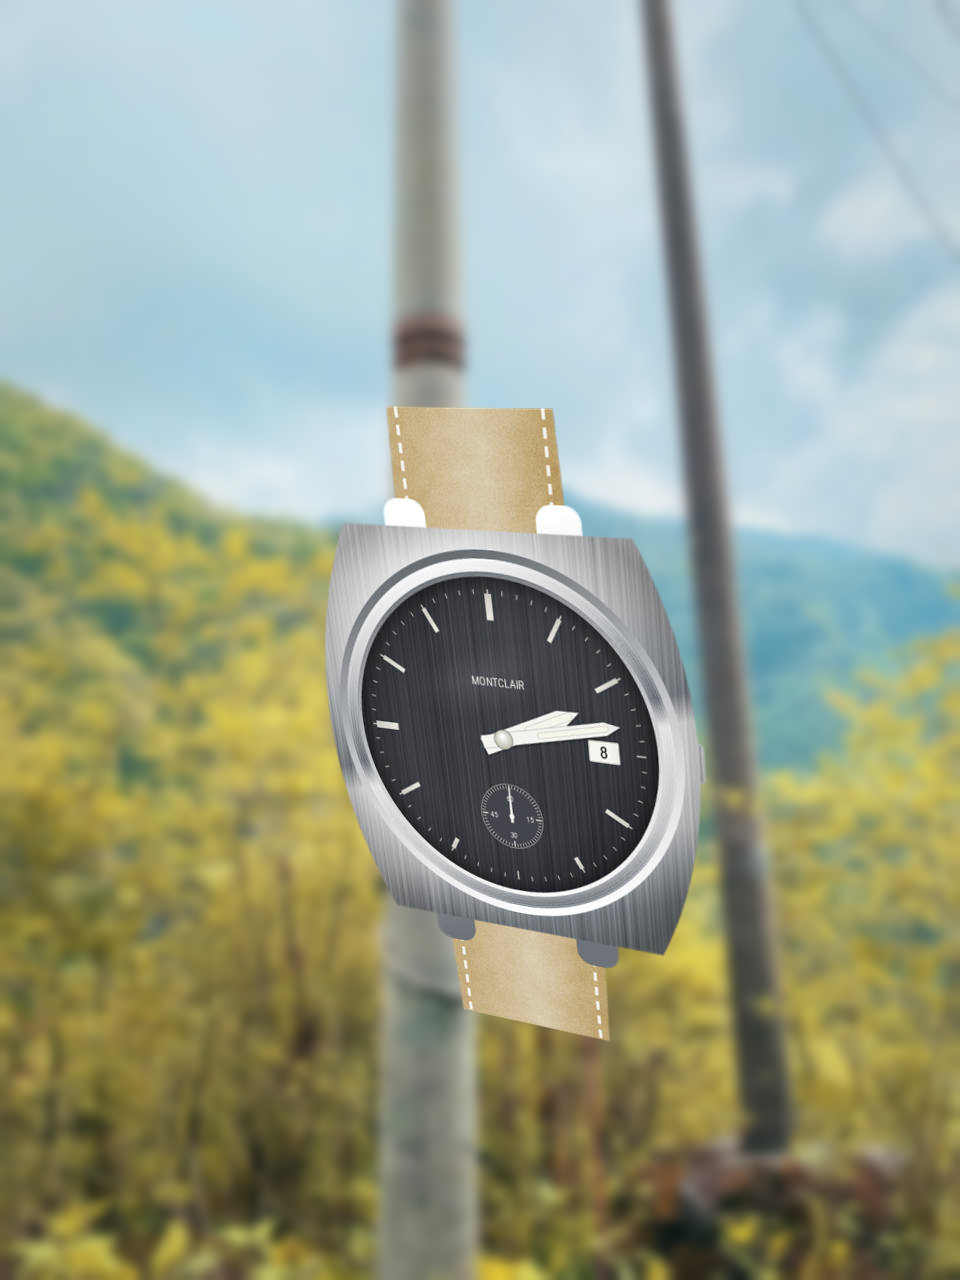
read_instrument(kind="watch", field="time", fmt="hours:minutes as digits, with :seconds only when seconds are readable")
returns 2:13
